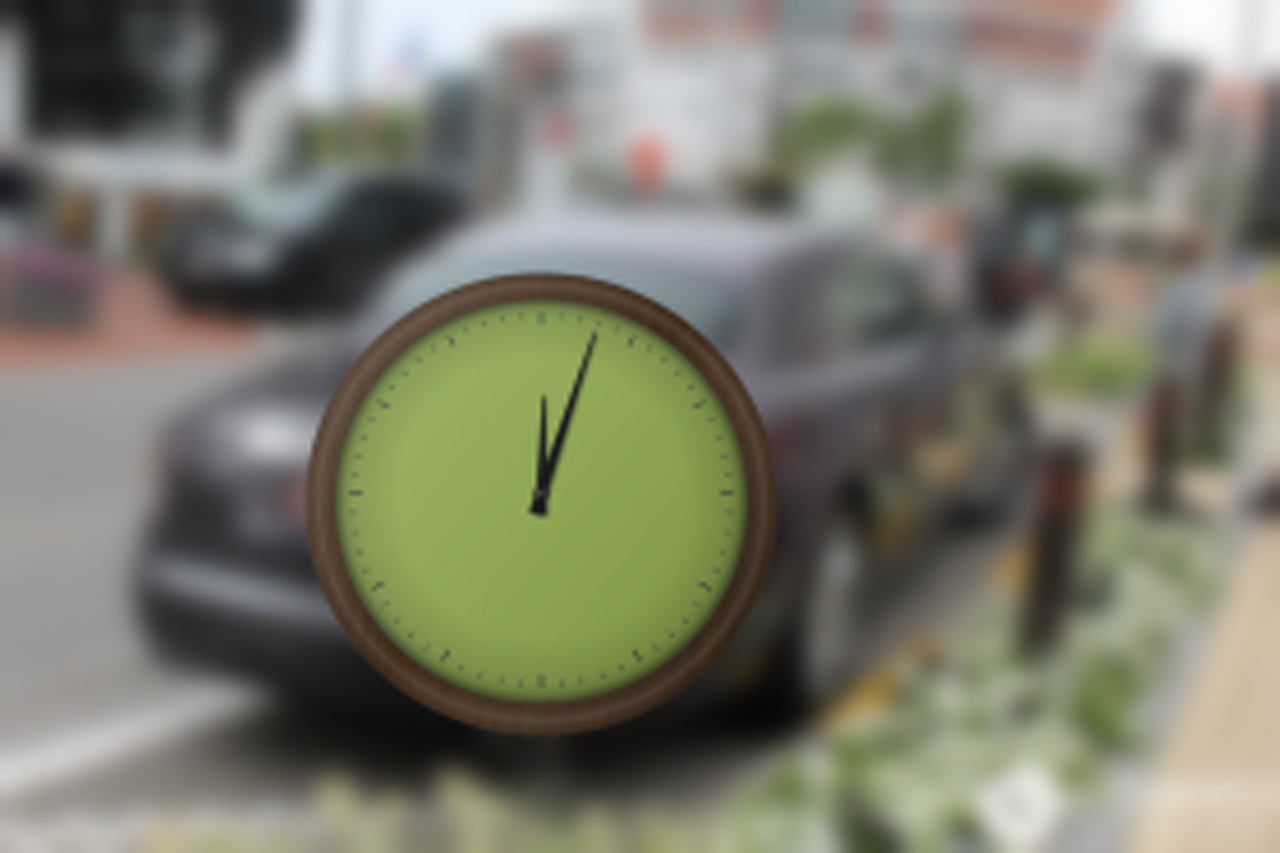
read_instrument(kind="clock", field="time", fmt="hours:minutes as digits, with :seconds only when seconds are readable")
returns 12:03
